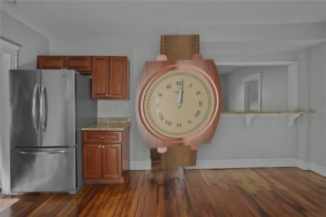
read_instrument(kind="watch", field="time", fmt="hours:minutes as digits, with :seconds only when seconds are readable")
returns 12:01
